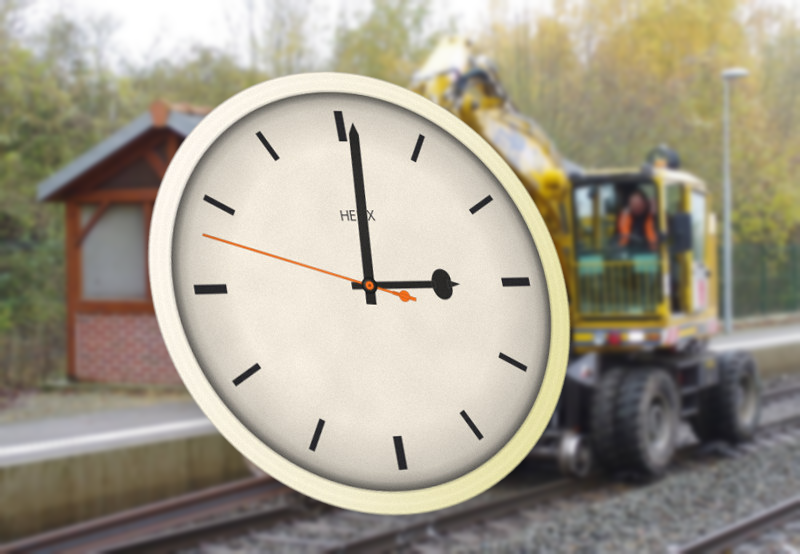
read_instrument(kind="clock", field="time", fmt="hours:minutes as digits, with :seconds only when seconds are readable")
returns 3:00:48
